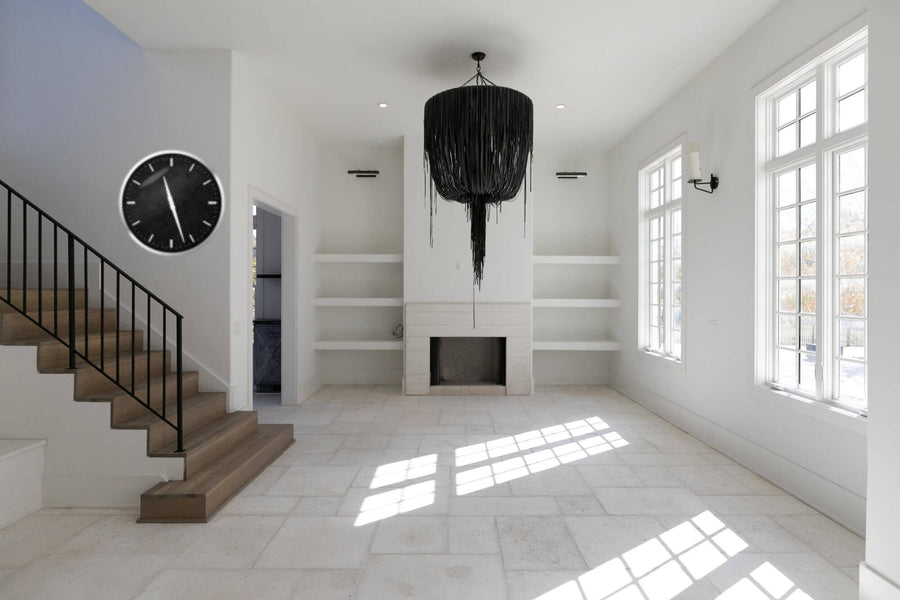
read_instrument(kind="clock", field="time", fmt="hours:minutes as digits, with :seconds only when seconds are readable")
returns 11:27
